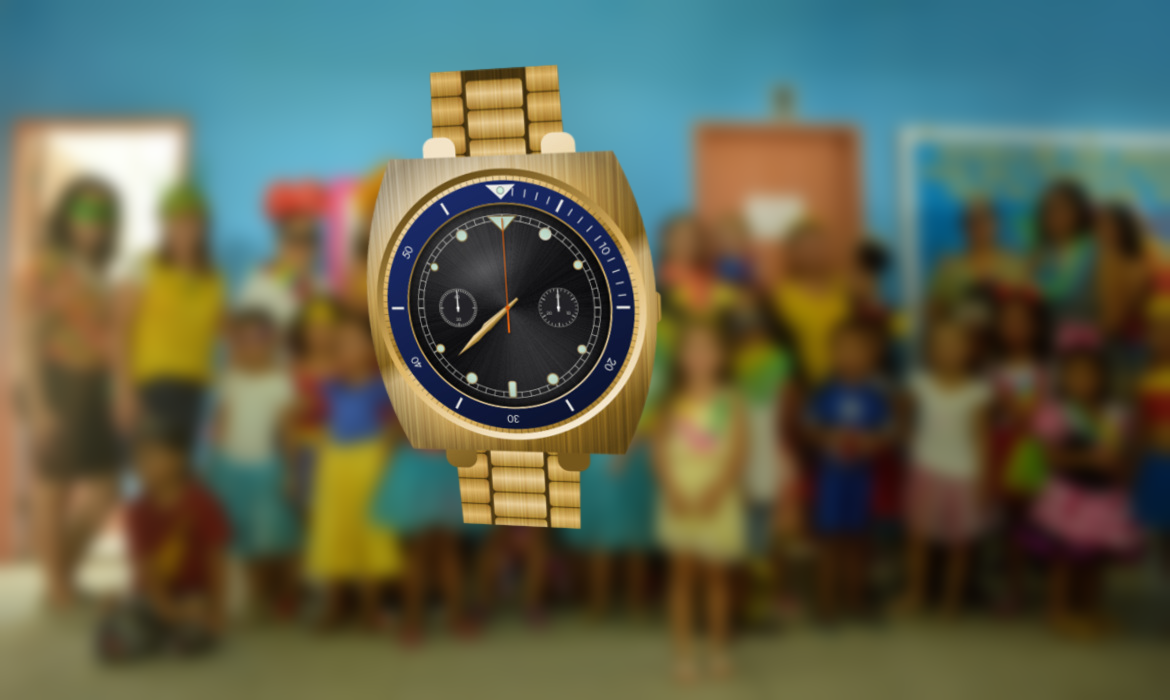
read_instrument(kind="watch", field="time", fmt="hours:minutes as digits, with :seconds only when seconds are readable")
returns 7:38
